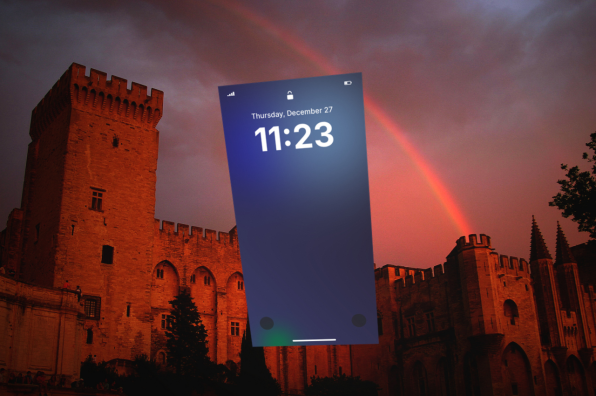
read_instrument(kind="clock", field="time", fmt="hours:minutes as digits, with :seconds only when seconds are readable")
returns 11:23
